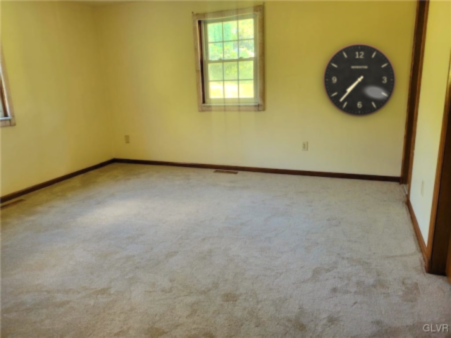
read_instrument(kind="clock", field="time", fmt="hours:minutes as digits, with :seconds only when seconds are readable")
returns 7:37
